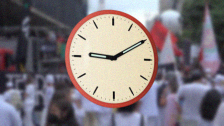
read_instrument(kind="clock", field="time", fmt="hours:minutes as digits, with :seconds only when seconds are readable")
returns 9:10
